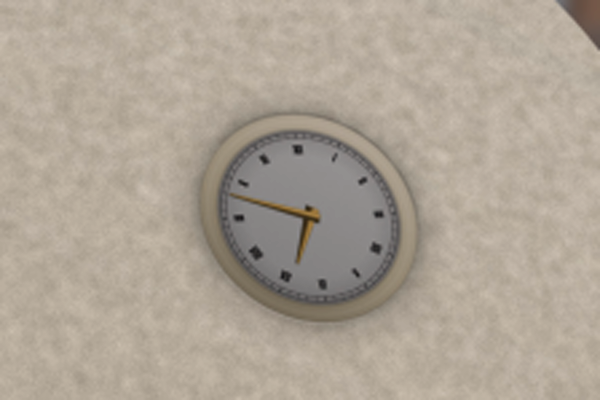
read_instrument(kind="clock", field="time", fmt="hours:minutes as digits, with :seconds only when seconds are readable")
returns 6:48
